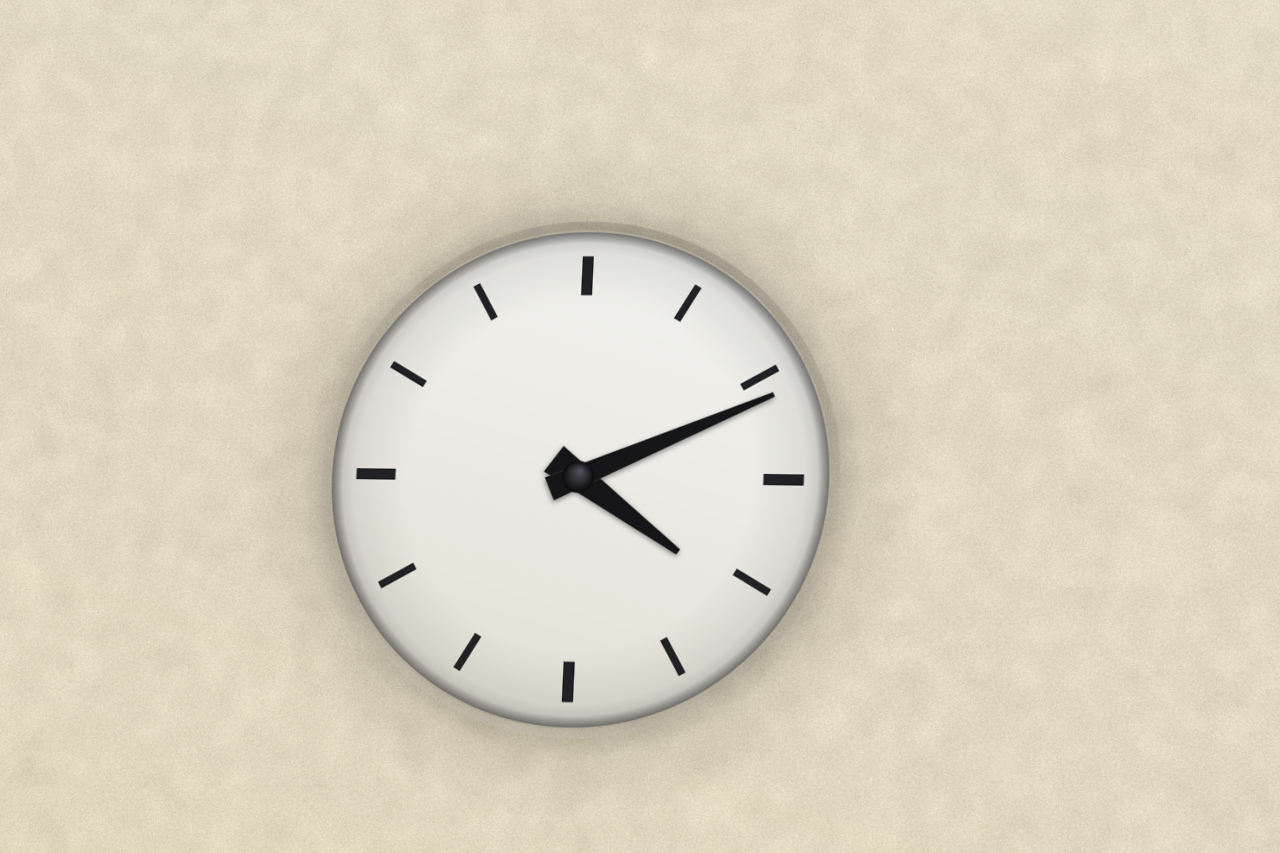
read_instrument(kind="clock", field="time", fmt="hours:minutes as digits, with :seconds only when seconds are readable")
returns 4:11
